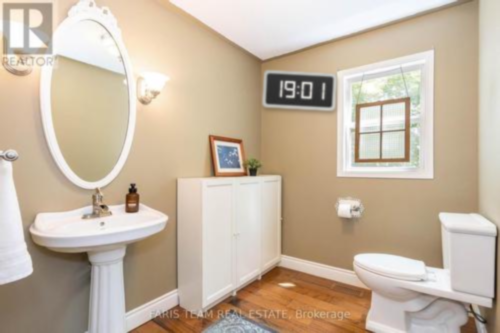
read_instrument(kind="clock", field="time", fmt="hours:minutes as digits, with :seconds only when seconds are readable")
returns 19:01
